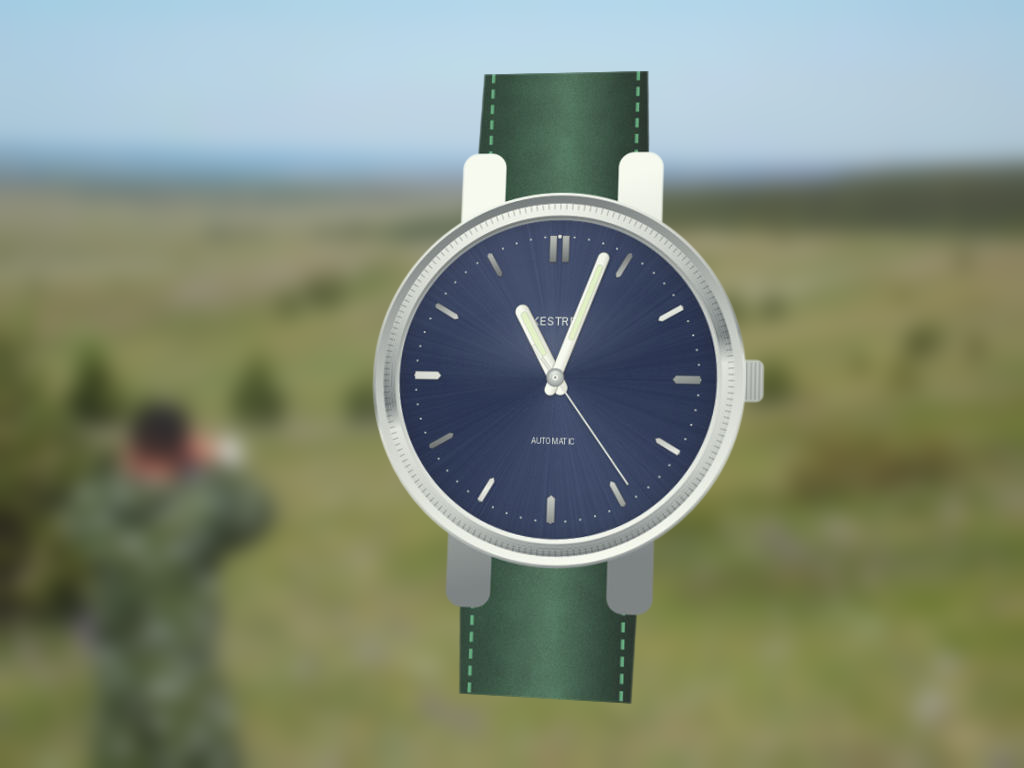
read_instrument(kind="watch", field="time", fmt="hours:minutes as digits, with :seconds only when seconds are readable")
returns 11:03:24
